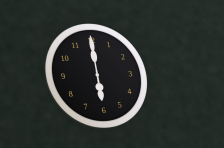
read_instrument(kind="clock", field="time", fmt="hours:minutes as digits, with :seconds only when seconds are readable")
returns 6:00
